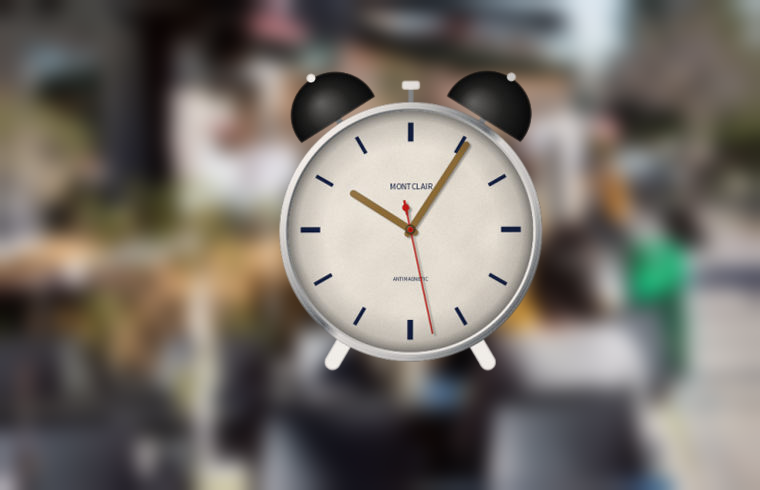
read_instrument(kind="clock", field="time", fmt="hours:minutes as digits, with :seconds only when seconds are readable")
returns 10:05:28
